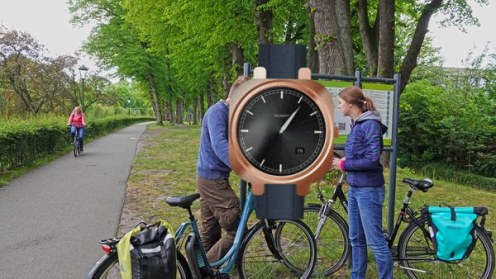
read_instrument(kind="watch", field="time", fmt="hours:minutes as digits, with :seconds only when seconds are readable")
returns 1:06
